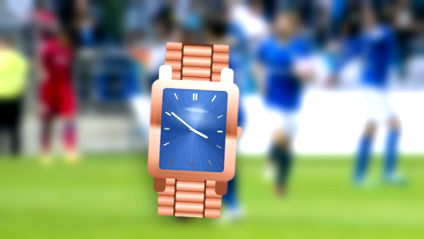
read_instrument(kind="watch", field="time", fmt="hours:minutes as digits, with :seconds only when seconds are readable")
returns 3:51
